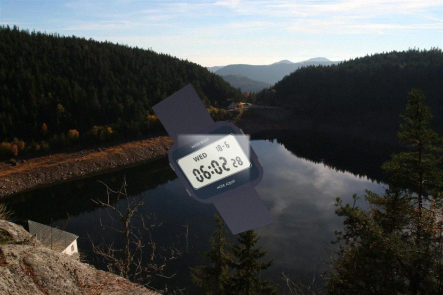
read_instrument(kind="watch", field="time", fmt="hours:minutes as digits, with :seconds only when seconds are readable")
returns 6:02:28
